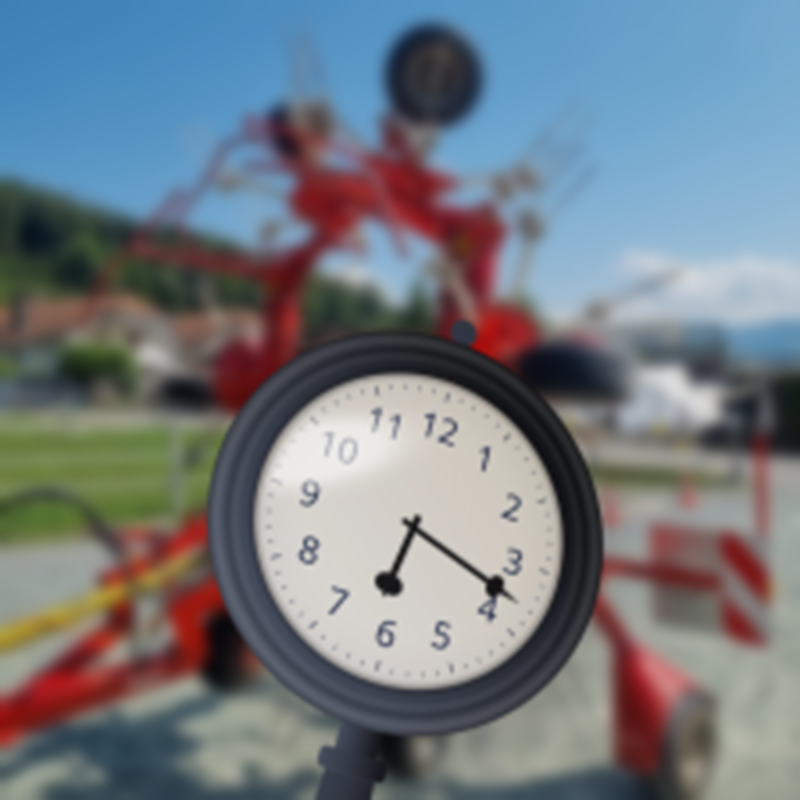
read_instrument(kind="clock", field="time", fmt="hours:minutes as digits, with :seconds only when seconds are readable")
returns 6:18
